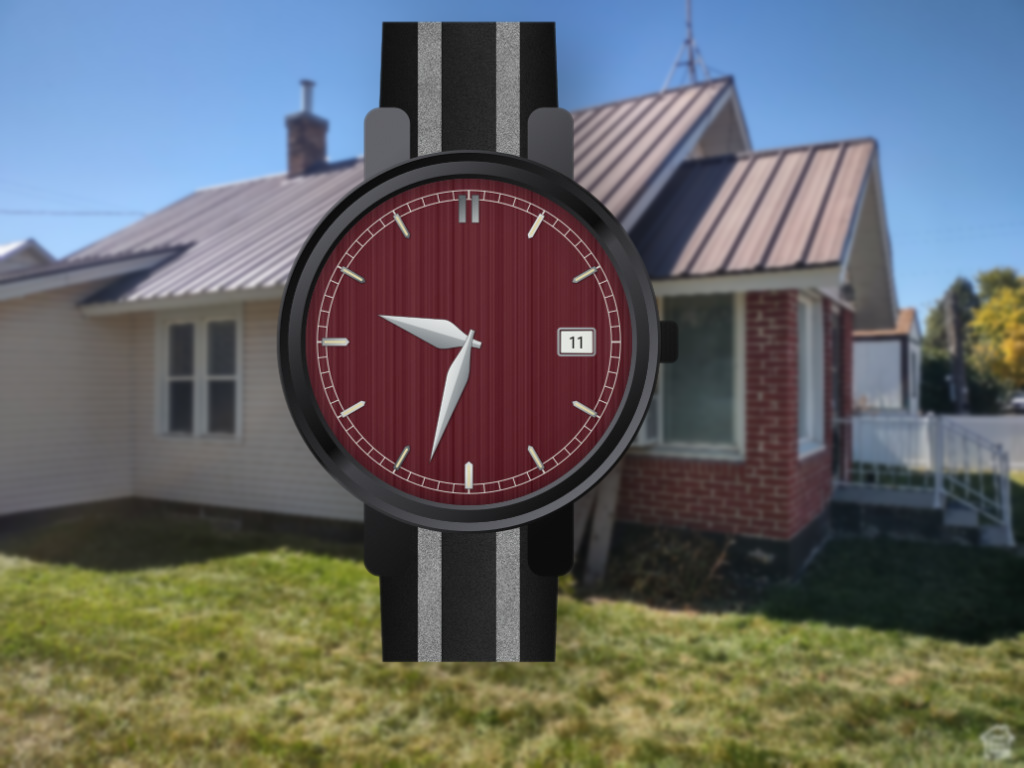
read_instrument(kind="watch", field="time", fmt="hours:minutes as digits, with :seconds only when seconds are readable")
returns 9:33
